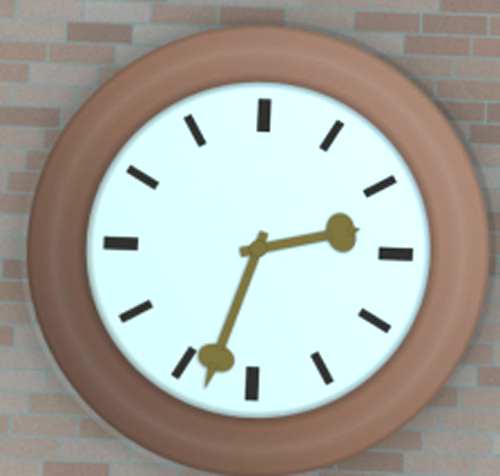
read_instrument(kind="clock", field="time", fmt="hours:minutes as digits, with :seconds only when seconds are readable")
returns 2:33
